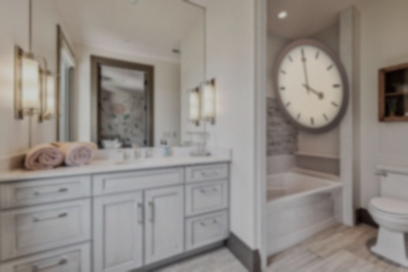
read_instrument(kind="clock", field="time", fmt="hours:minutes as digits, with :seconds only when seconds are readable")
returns 4:00
